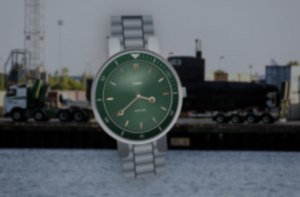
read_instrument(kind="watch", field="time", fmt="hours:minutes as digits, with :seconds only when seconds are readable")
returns 3:39
